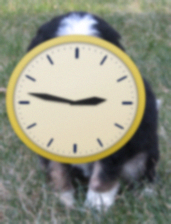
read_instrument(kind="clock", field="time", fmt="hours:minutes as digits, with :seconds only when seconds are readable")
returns 2:47
